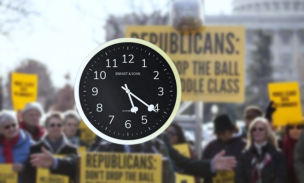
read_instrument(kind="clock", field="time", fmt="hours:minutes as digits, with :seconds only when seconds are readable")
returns 5:21
